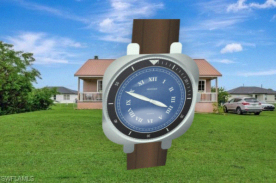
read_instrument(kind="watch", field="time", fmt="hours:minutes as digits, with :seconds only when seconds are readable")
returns 3:49
